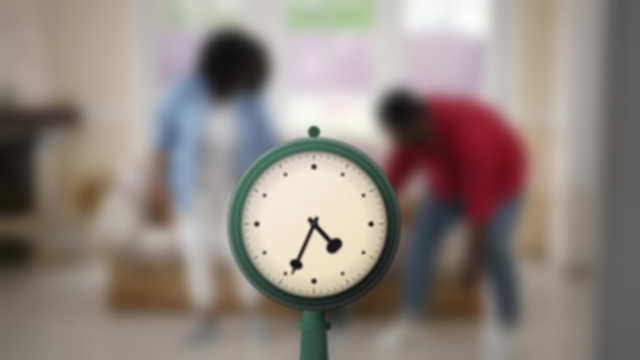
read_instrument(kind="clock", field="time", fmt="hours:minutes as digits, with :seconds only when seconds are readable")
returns 4:34
